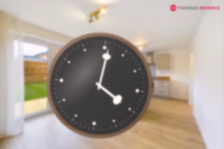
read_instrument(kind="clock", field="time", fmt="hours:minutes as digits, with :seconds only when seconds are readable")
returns 4:01
